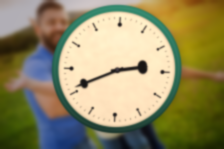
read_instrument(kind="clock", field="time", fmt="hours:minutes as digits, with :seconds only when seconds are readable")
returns 2:41
